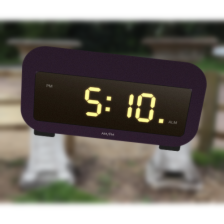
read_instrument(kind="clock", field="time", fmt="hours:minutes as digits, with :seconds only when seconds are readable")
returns 5:10
